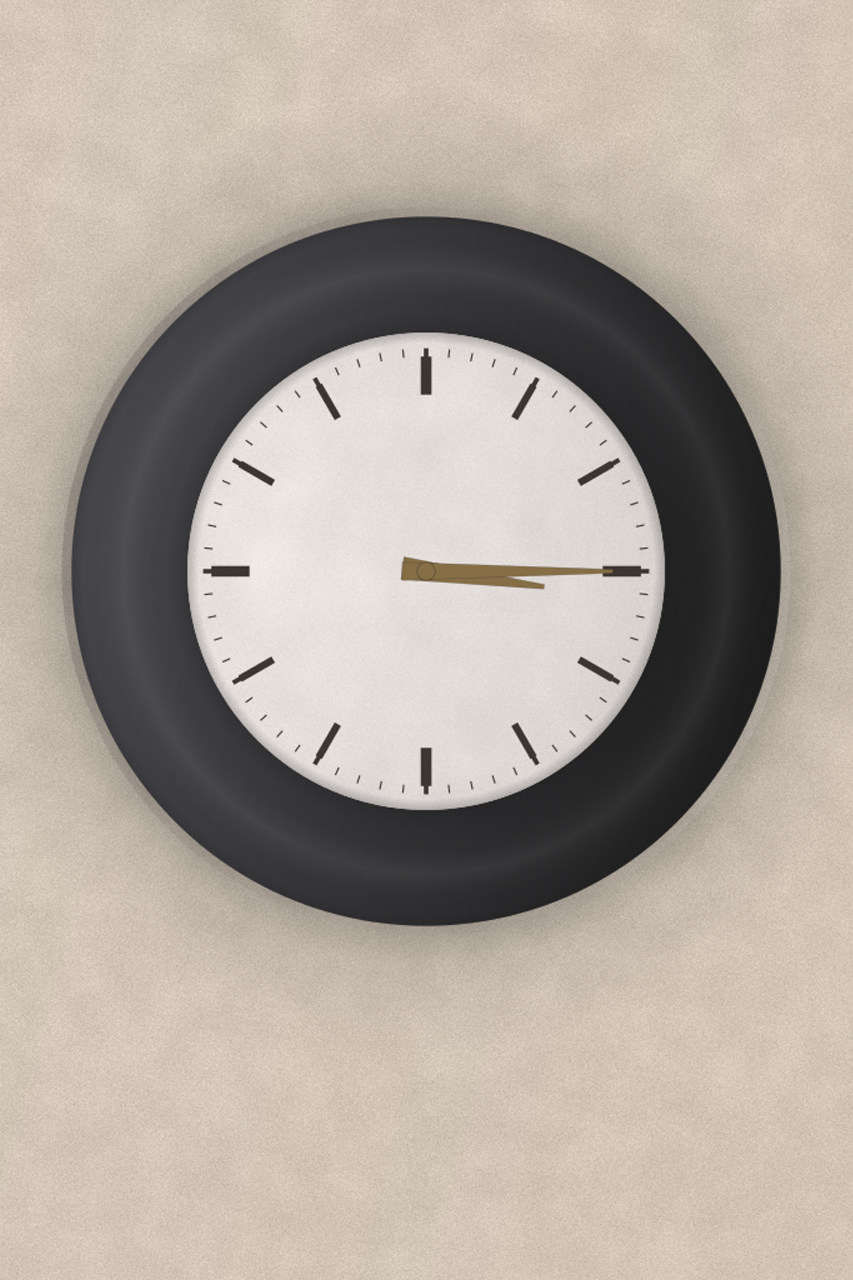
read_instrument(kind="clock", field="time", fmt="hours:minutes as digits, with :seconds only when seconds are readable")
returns 3:15
